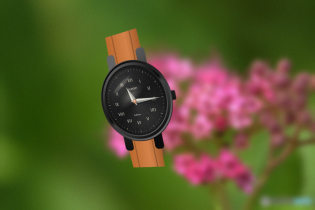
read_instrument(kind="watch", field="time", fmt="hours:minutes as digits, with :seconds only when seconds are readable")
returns 11:15
